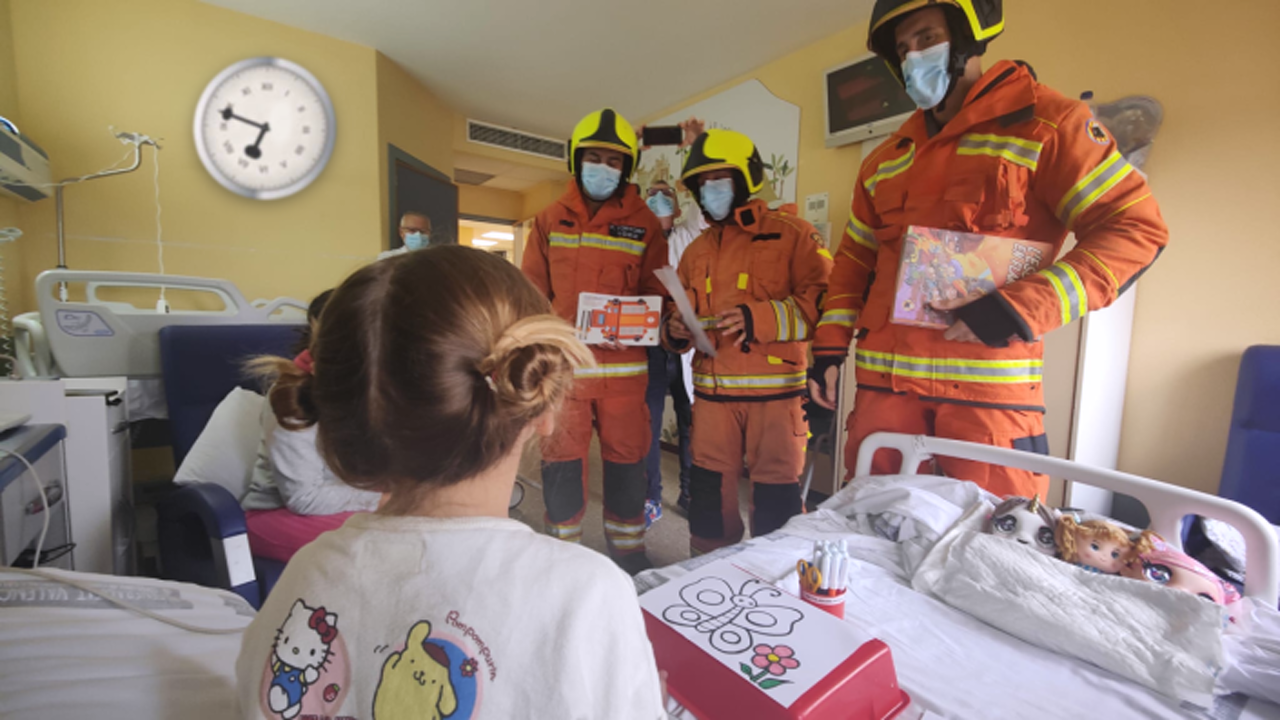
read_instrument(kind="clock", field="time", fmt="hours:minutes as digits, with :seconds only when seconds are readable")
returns 6:48
